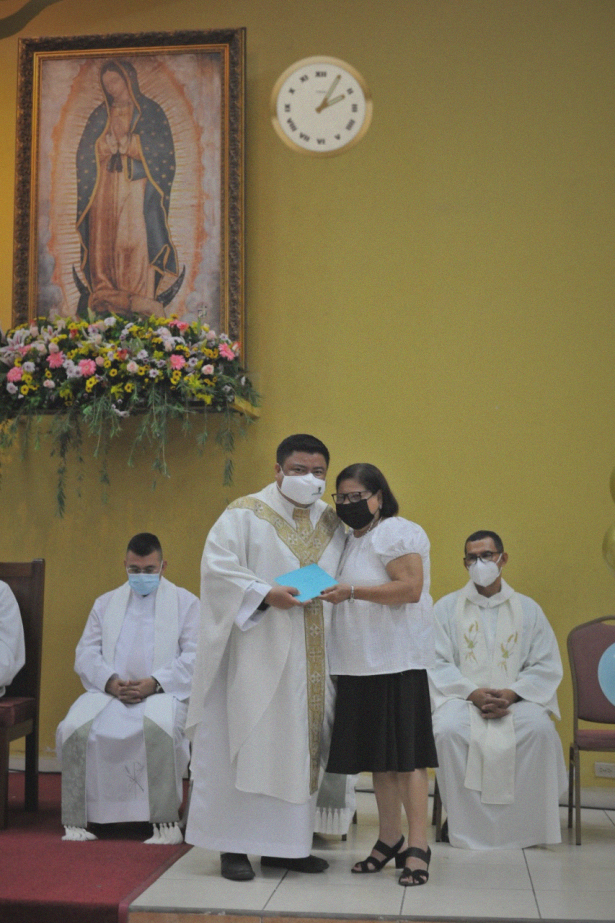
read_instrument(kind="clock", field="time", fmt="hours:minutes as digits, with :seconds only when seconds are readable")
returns 2:05
